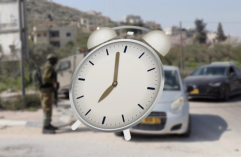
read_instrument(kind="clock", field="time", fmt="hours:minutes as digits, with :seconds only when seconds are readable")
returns 6:58
